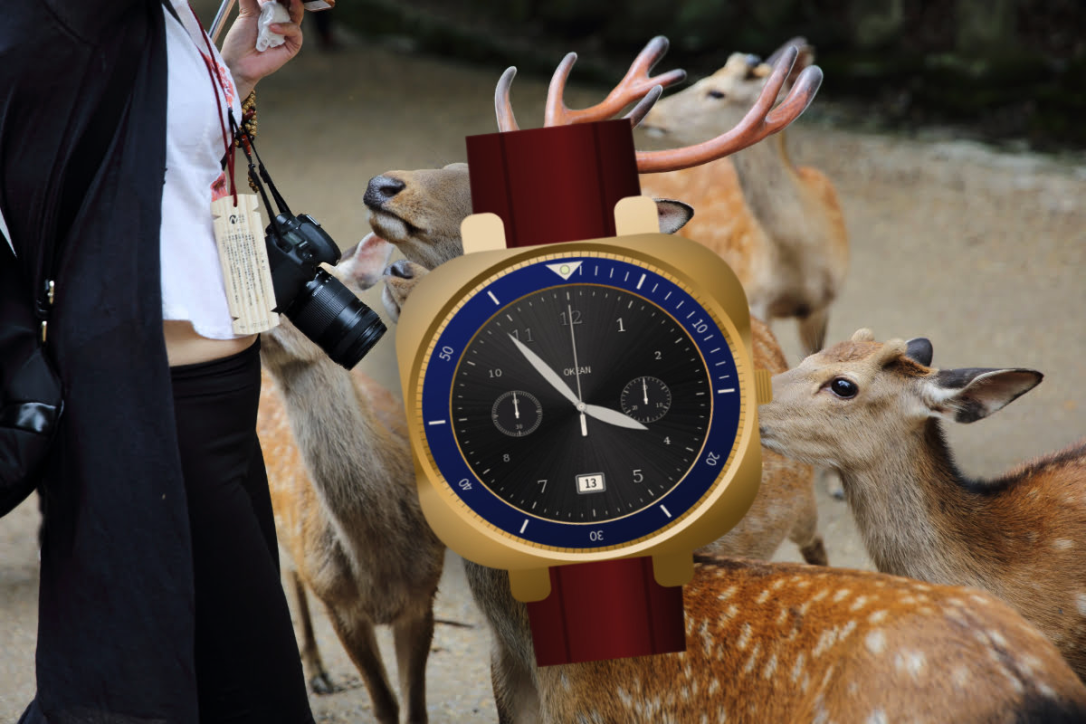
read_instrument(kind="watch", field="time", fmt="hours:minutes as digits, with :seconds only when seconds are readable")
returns 3:54
